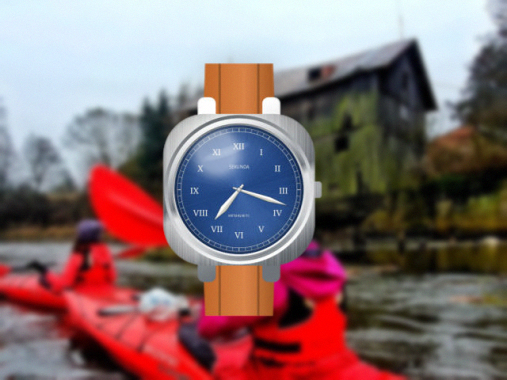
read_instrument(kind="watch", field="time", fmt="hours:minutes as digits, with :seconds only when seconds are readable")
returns 7:18
